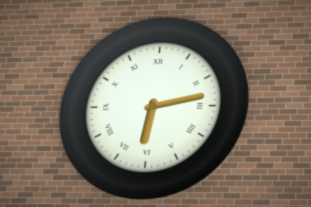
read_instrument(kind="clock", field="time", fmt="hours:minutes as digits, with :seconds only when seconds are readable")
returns 6:13
